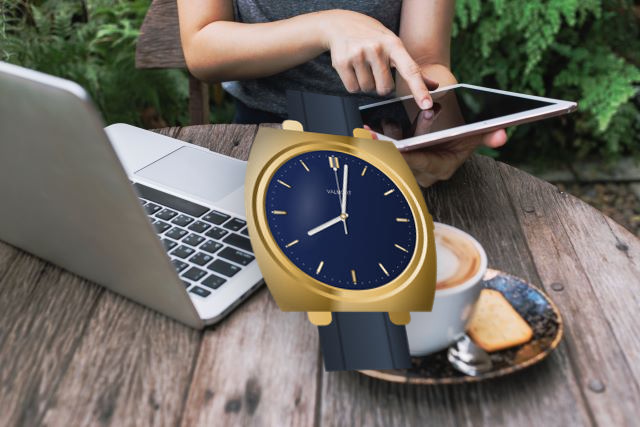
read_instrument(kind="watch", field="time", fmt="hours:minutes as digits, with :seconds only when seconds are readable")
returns 8:02:00
